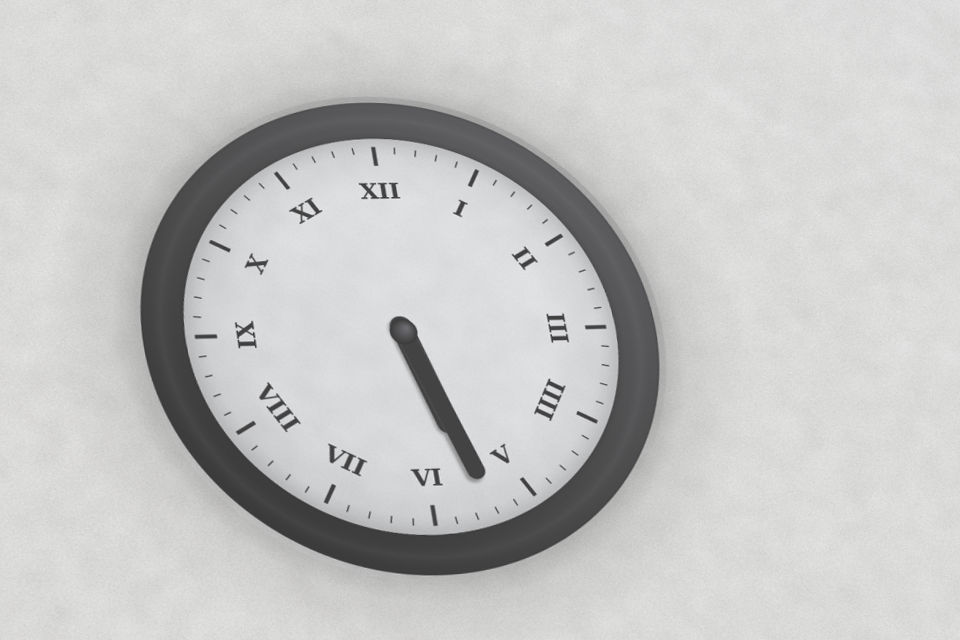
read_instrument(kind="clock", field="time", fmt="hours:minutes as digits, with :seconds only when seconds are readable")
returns 5:27
